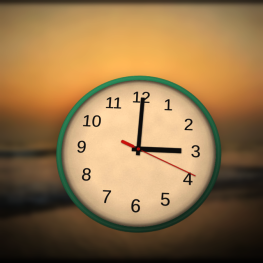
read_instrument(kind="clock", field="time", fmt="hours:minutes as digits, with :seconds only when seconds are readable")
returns 3:00:19
